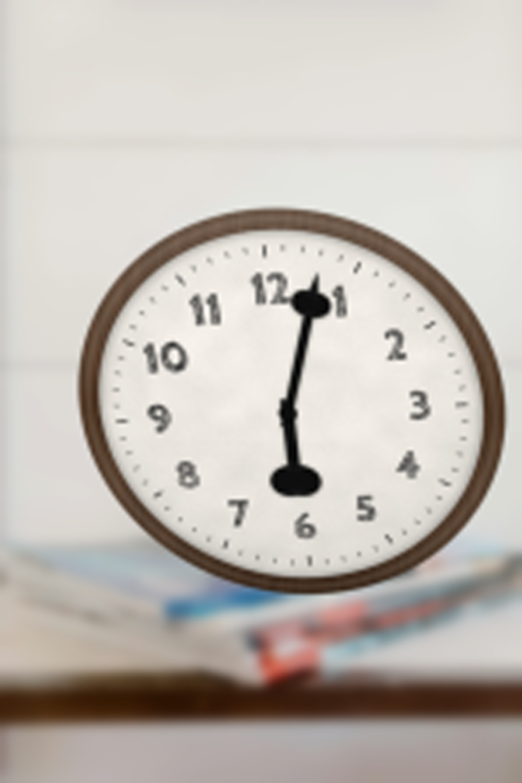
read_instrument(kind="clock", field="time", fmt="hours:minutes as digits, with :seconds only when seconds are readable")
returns 6:03
